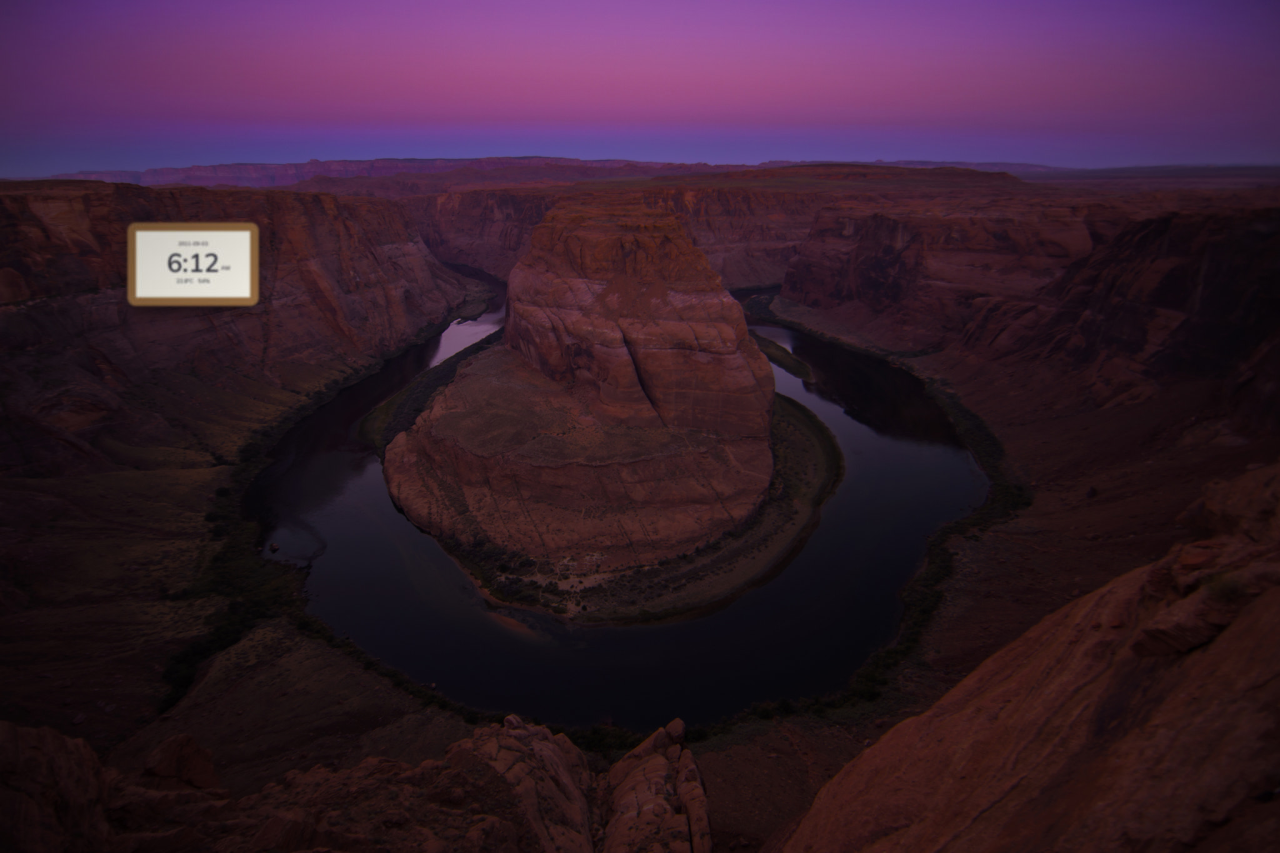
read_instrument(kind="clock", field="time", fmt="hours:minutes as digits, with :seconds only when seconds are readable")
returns 6:12
